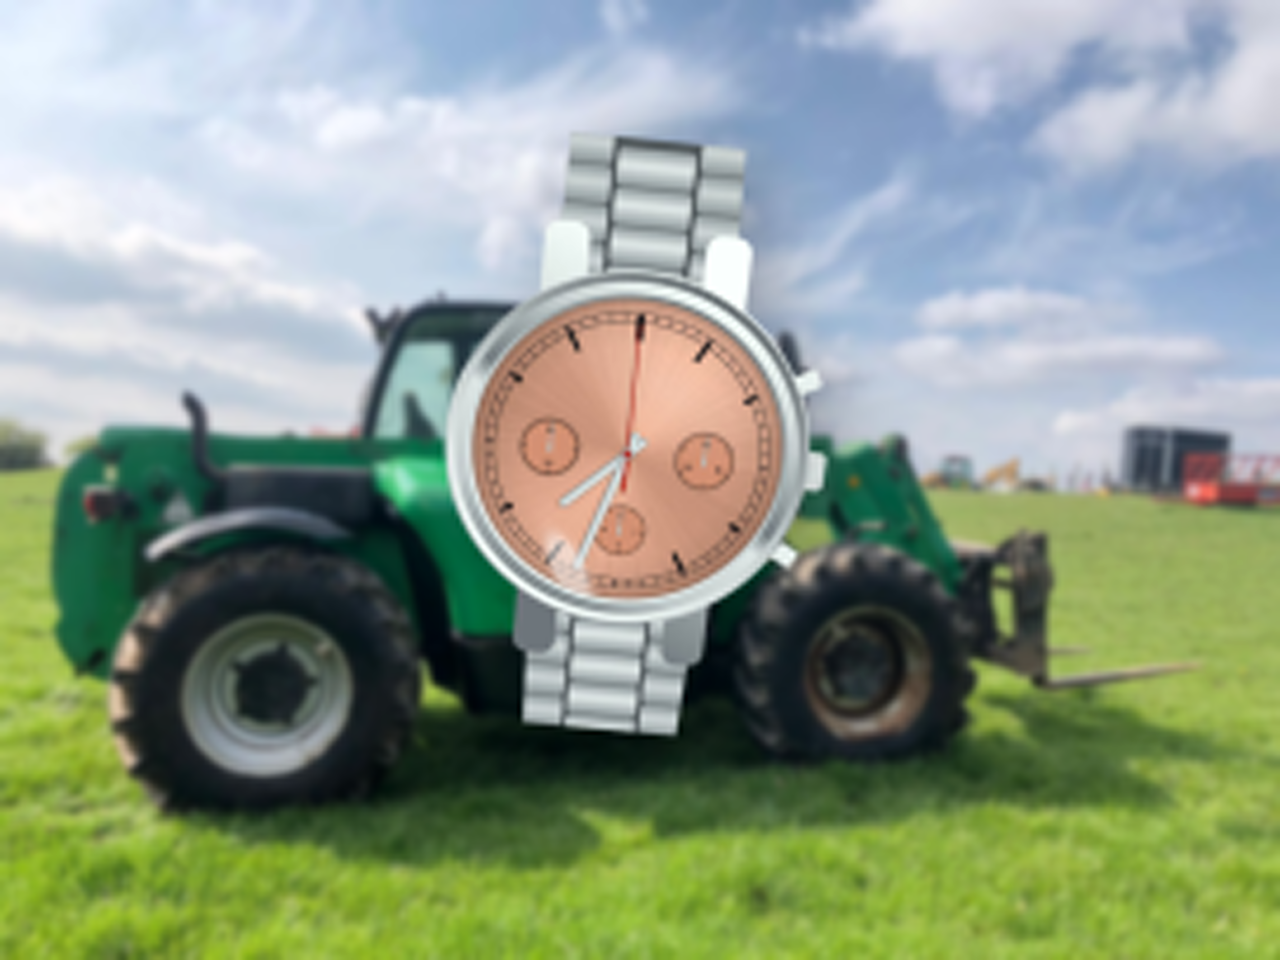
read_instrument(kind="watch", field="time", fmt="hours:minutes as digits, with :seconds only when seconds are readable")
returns 7:33
